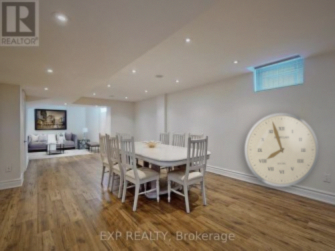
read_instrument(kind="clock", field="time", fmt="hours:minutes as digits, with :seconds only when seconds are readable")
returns 7:57
